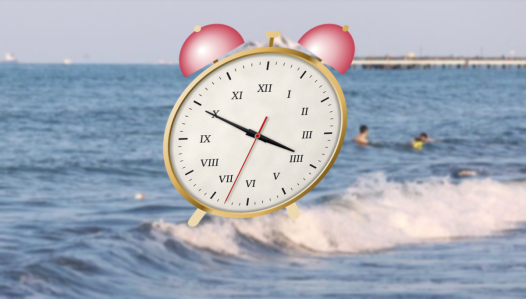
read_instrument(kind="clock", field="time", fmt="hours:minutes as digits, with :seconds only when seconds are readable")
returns 3:49:33
